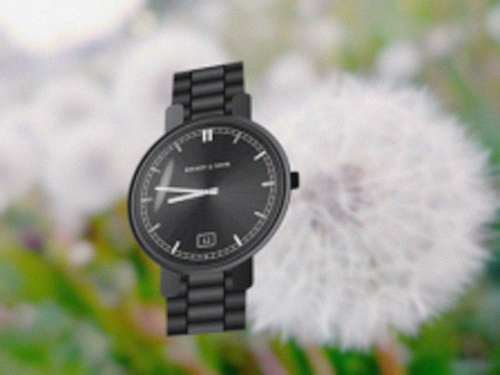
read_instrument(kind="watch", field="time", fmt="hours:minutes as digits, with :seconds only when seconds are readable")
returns 8:47
